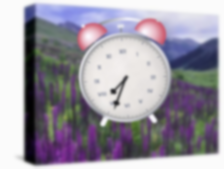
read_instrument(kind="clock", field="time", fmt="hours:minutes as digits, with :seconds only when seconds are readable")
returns 7:34
